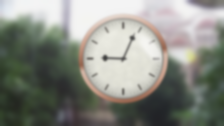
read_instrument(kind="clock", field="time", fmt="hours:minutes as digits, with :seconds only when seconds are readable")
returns 9:04
